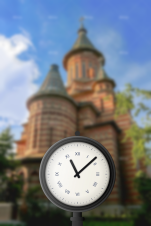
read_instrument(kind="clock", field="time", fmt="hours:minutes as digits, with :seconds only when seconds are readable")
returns 11:08
